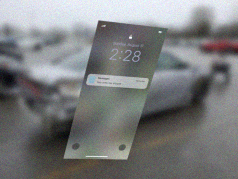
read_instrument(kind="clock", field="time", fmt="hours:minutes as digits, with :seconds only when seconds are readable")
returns 2:28
